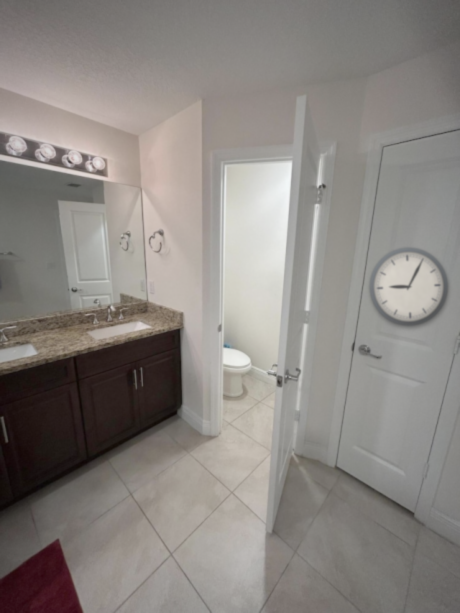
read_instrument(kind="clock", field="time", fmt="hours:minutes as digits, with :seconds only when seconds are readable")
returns 9:05
